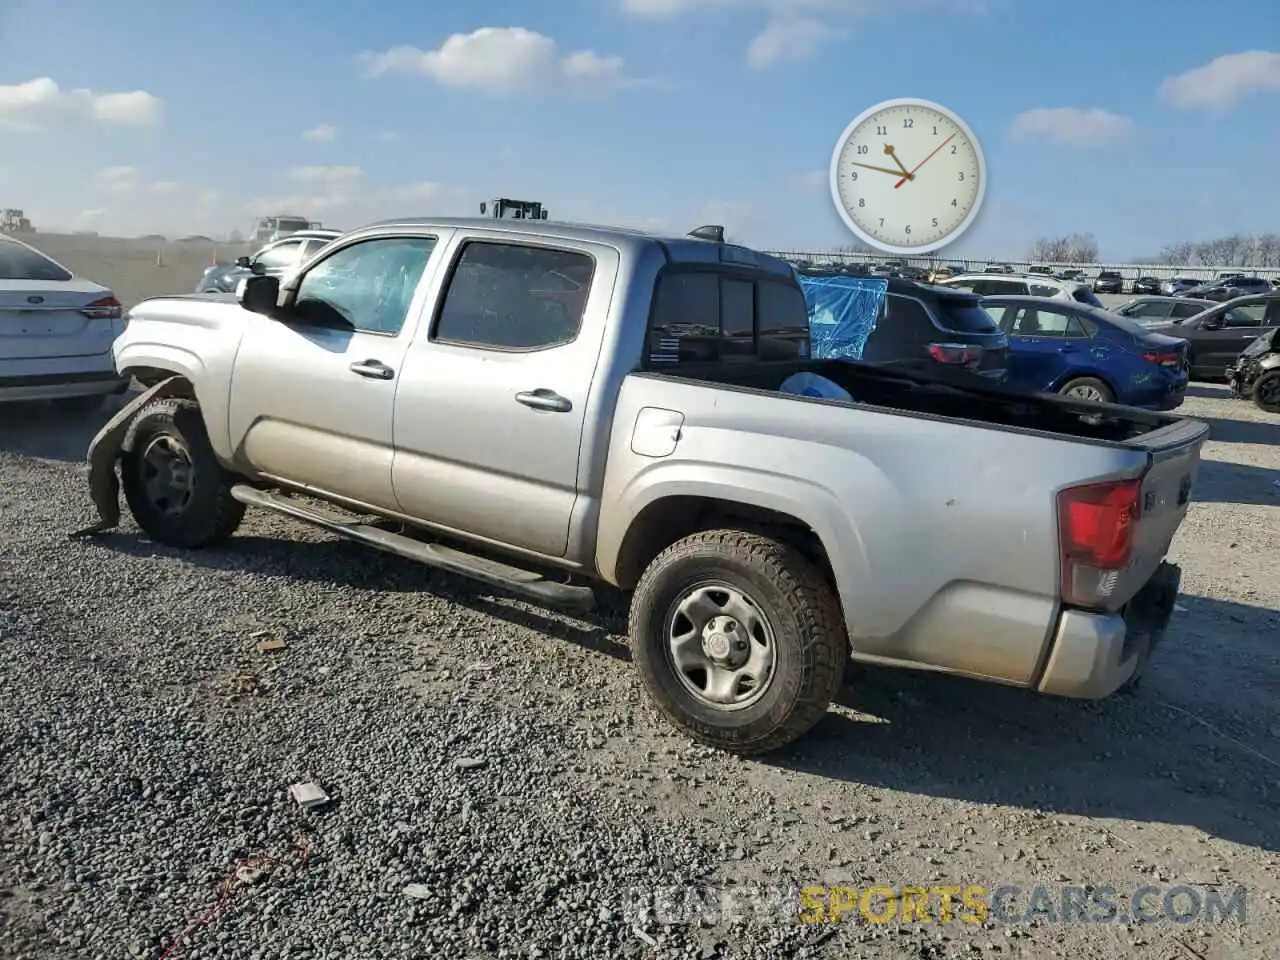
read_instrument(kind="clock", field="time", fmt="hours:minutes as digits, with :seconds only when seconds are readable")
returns 10:47:08
